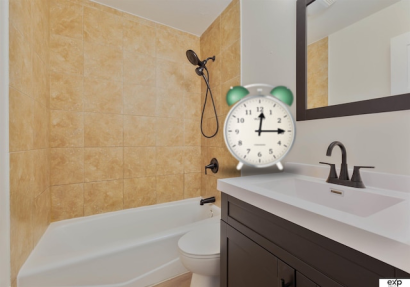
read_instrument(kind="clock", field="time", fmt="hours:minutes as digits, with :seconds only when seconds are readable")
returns 12:15
